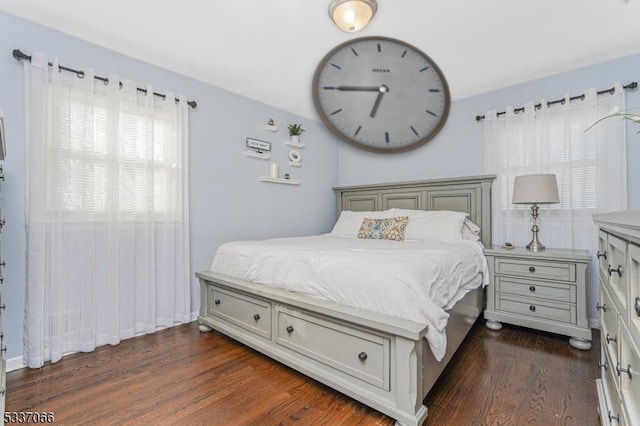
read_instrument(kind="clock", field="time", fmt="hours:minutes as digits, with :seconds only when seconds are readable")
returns 6:45
